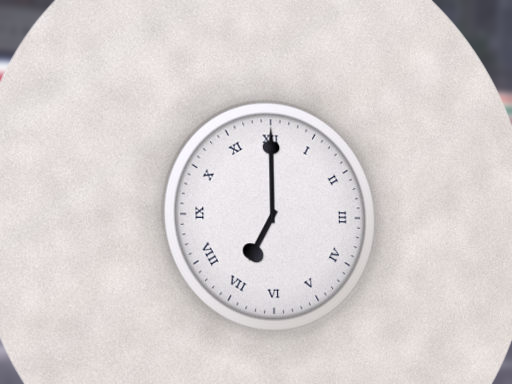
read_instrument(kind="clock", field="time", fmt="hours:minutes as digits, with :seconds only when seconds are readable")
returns 7:00
